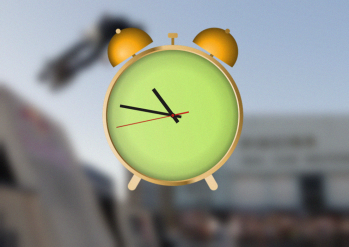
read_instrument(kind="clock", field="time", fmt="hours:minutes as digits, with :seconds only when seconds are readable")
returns 10:46:43
